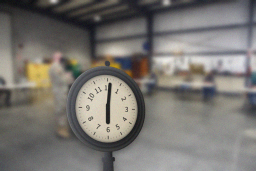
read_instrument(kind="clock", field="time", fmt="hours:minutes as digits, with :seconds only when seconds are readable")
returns 6:01
